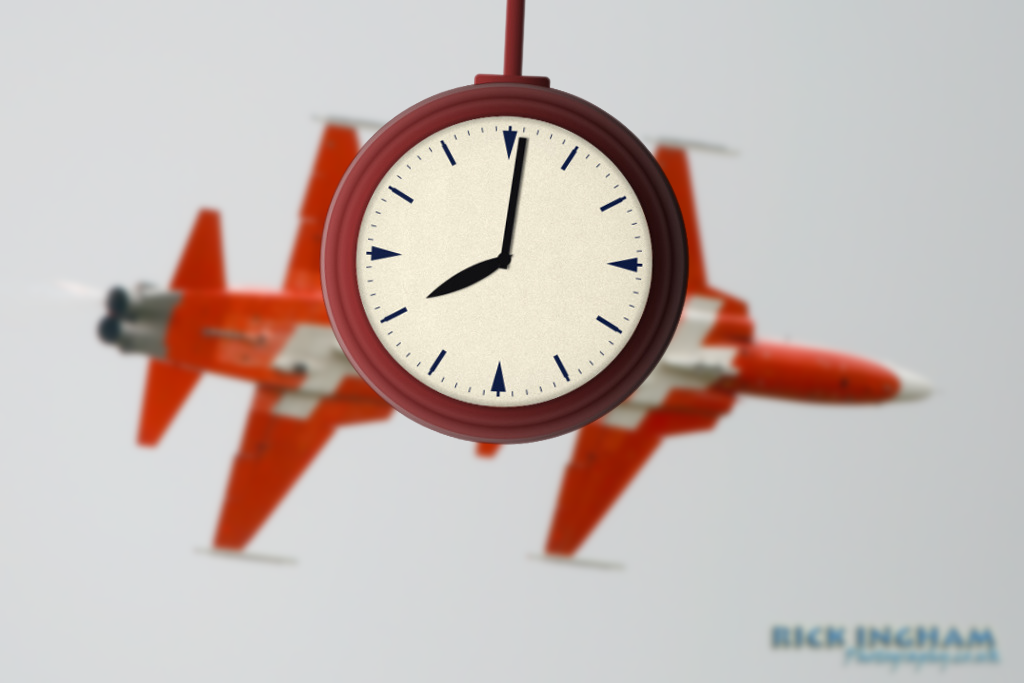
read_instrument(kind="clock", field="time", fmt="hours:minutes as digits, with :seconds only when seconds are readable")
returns 8:01
